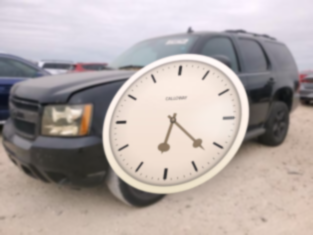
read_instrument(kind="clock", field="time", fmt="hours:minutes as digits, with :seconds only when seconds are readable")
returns 6:22
